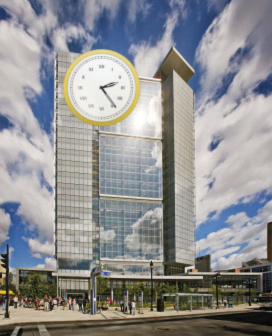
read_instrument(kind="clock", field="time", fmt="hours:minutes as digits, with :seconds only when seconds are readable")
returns 2:24
